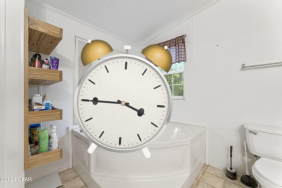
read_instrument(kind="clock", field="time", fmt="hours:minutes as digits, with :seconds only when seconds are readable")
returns 3:45
